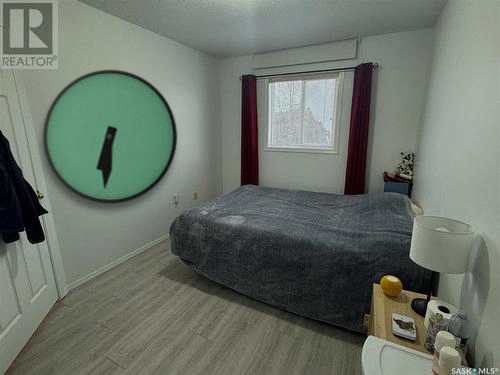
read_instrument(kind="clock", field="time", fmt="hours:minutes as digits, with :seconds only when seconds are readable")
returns 6:31
